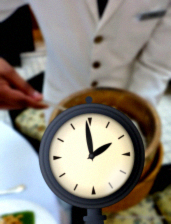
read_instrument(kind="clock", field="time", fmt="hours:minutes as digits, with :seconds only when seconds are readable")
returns 1:59
